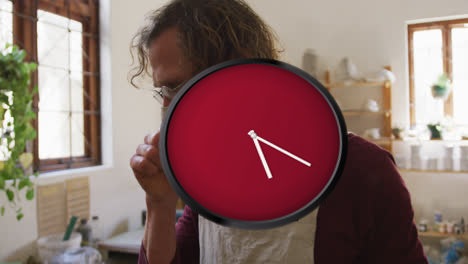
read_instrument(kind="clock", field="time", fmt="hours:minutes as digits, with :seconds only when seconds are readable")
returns 5:20
